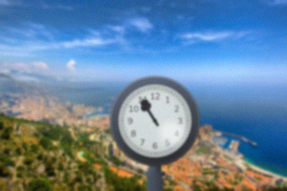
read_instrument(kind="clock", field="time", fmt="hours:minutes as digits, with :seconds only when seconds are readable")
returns 10:55
